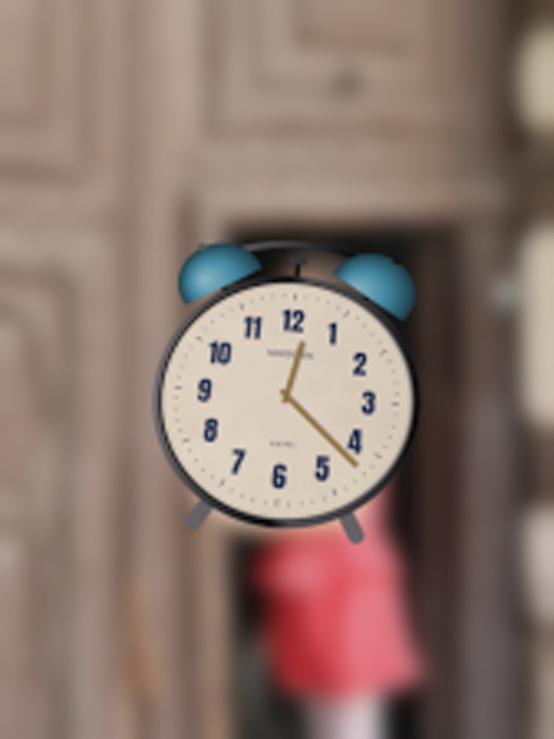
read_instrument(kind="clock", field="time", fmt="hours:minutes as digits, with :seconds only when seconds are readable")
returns 12:22
